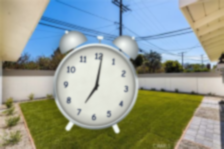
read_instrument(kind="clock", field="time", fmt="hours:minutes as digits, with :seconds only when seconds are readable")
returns 7:01
